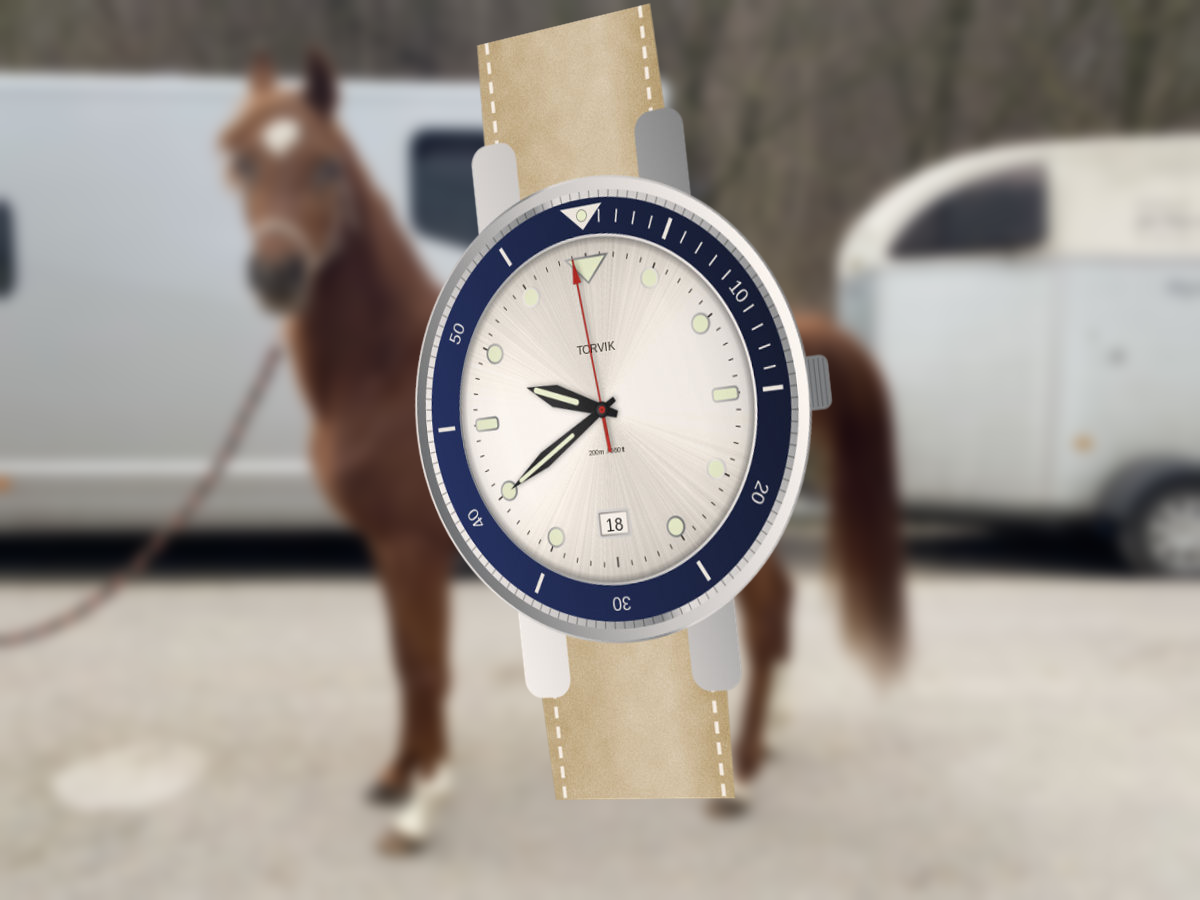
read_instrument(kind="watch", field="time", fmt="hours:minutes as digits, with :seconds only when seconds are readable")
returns 9:39:59
